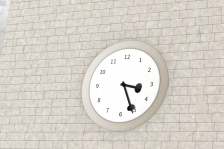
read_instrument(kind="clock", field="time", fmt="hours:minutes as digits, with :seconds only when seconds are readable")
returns 3:26
